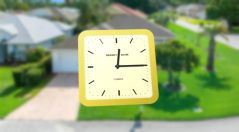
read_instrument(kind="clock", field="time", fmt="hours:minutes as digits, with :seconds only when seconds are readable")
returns 12:15
